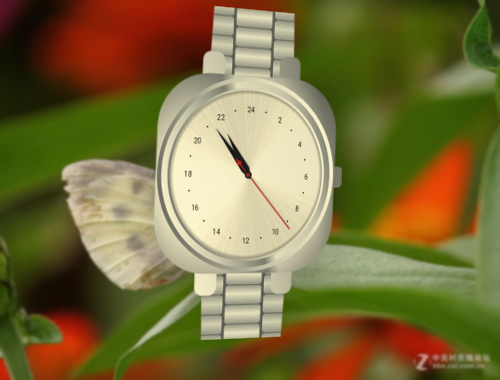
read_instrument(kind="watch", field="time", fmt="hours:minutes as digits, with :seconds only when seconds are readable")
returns 21:53:23
